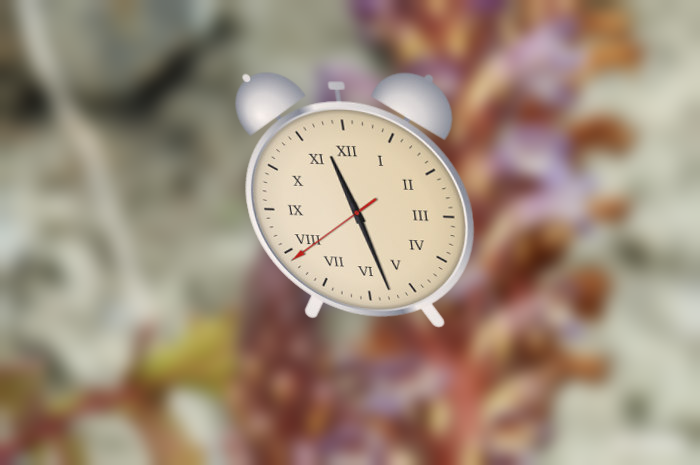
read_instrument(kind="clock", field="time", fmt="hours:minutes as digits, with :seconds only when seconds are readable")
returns 11:27:39
